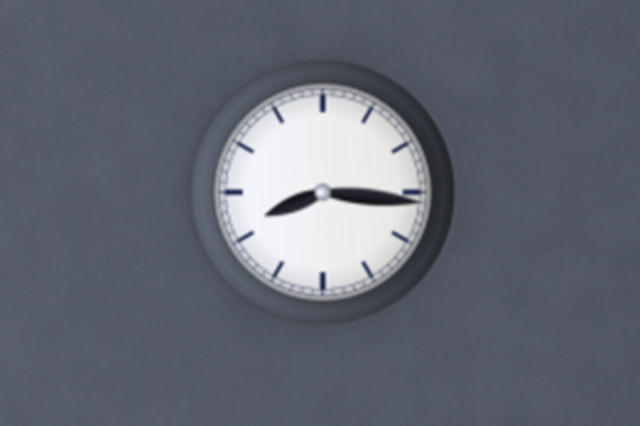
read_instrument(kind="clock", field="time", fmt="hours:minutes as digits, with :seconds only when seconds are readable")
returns 8:16
